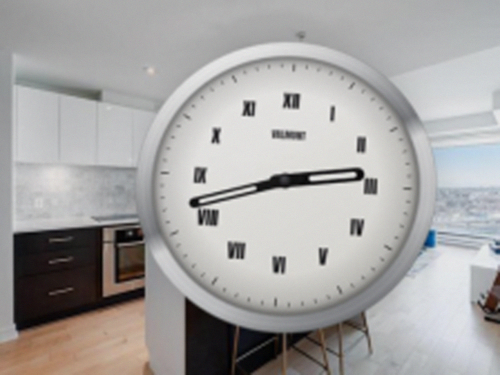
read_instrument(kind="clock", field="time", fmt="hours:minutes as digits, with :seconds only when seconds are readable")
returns 2:42
